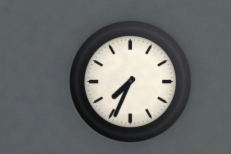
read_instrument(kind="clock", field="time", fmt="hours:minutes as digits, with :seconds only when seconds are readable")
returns 7:34
